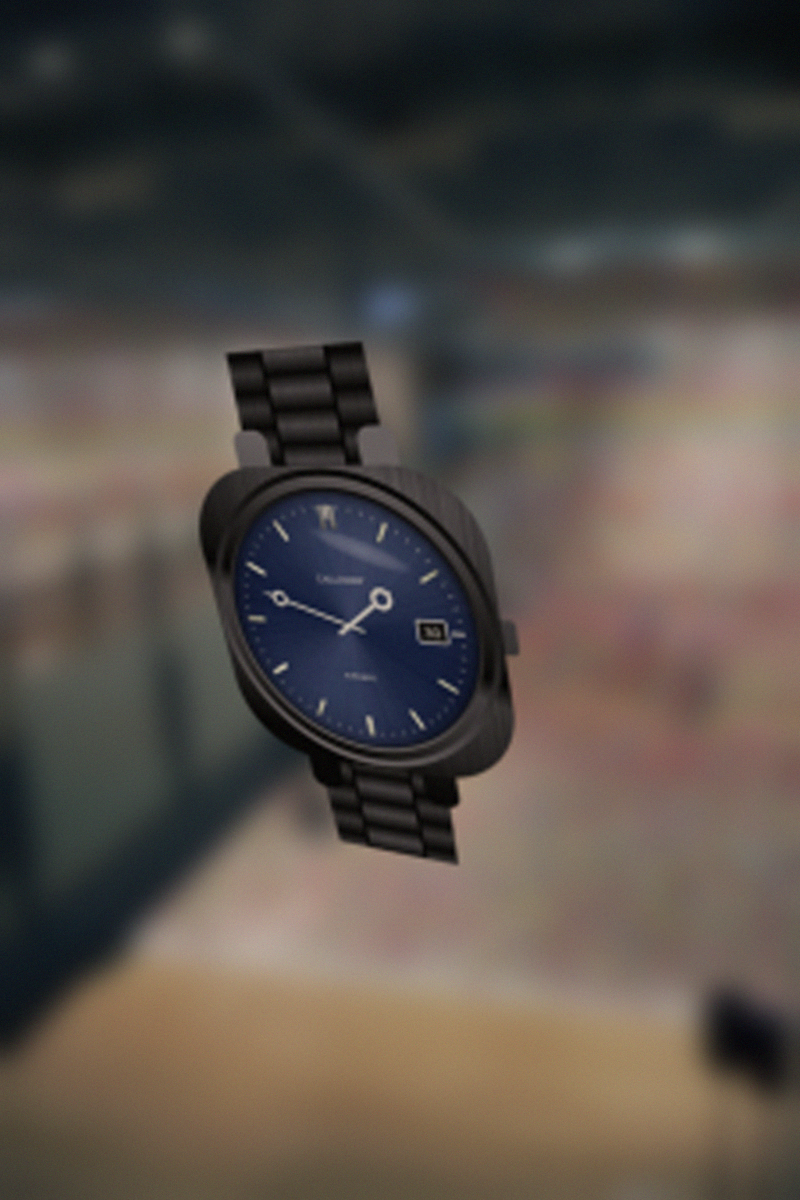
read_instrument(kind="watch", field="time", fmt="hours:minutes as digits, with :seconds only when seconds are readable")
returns 1:48
